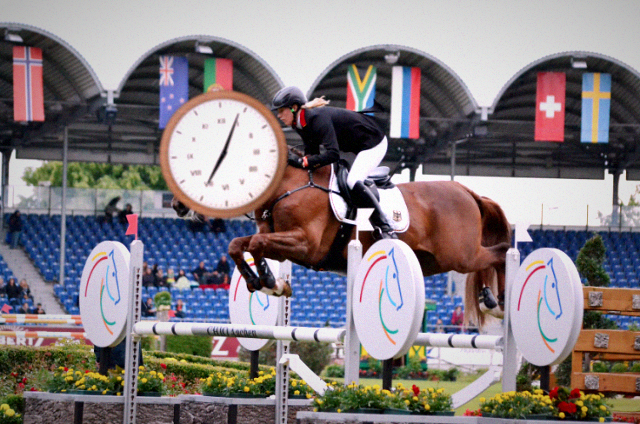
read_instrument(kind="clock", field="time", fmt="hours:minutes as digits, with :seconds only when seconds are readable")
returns 7:04
